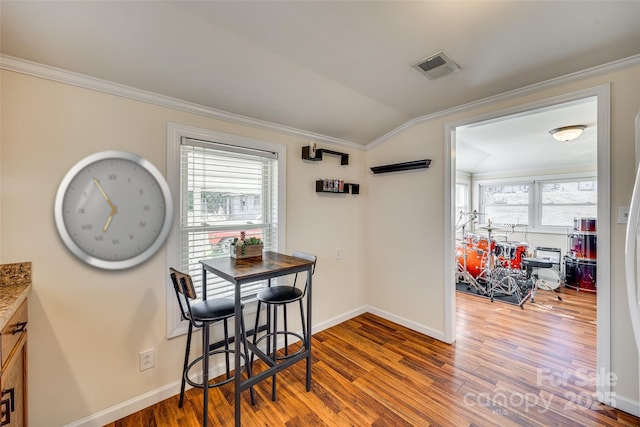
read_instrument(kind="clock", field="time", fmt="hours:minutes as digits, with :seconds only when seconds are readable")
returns 6:55
